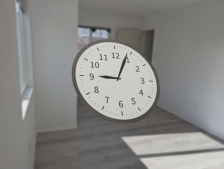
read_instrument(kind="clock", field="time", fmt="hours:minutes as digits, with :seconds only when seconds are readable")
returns 9:04
